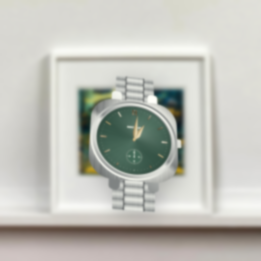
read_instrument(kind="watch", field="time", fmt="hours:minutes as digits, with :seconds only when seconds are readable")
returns 1:01
